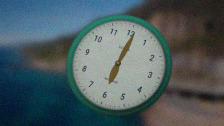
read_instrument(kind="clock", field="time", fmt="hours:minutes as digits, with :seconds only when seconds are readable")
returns 6:01
